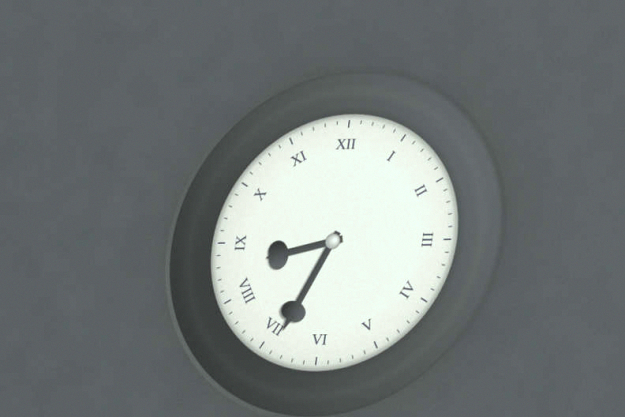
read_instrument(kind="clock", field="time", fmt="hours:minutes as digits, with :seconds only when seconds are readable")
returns 8:34
